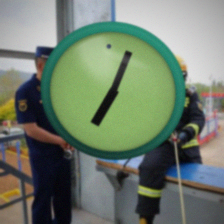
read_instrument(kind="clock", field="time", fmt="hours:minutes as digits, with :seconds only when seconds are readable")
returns 7:04
